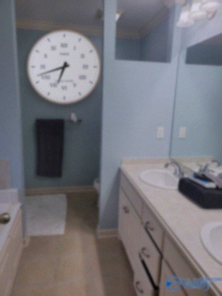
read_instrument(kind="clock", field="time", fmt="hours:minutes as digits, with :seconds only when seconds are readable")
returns 6:42
